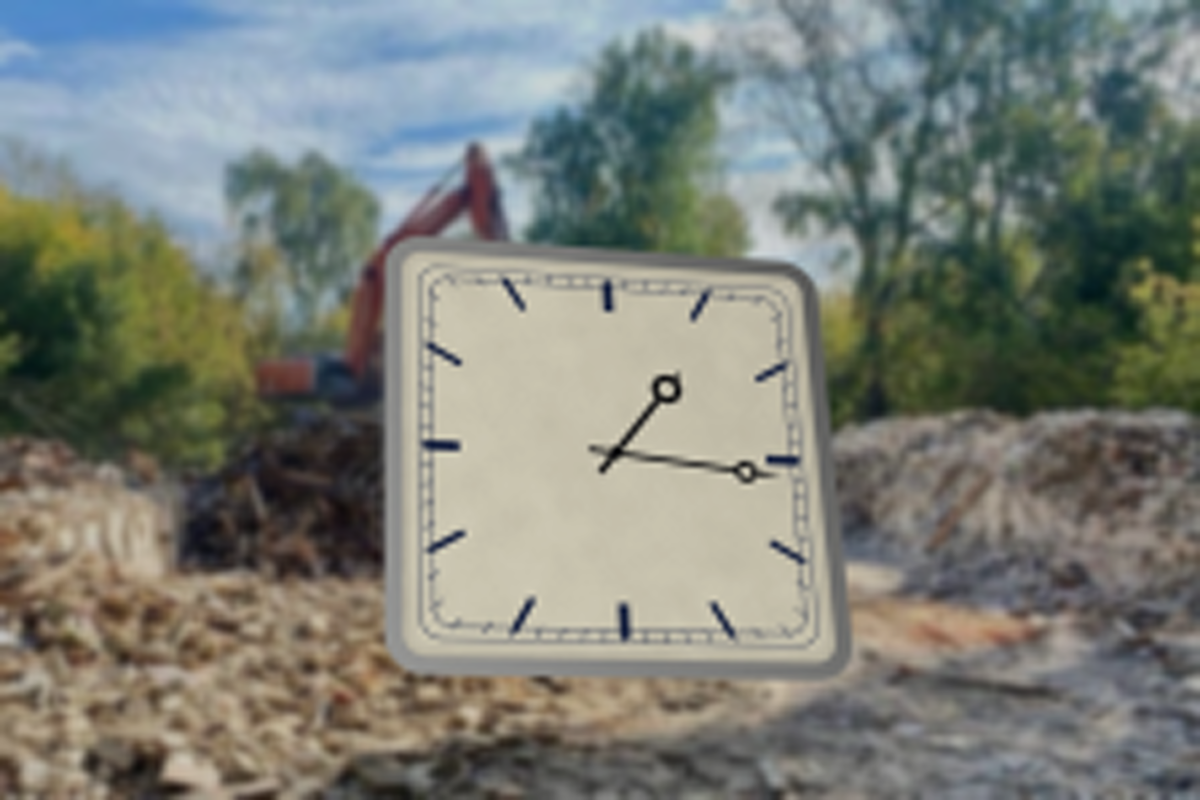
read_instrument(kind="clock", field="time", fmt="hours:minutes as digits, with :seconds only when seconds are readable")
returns 1:16
